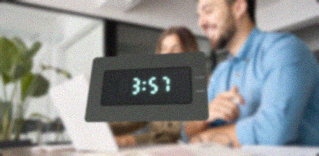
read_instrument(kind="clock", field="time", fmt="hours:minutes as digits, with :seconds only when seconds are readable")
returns 3:57
